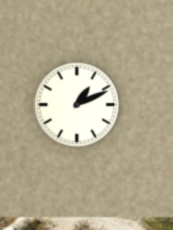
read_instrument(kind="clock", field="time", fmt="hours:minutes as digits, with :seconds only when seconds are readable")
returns 1:11
